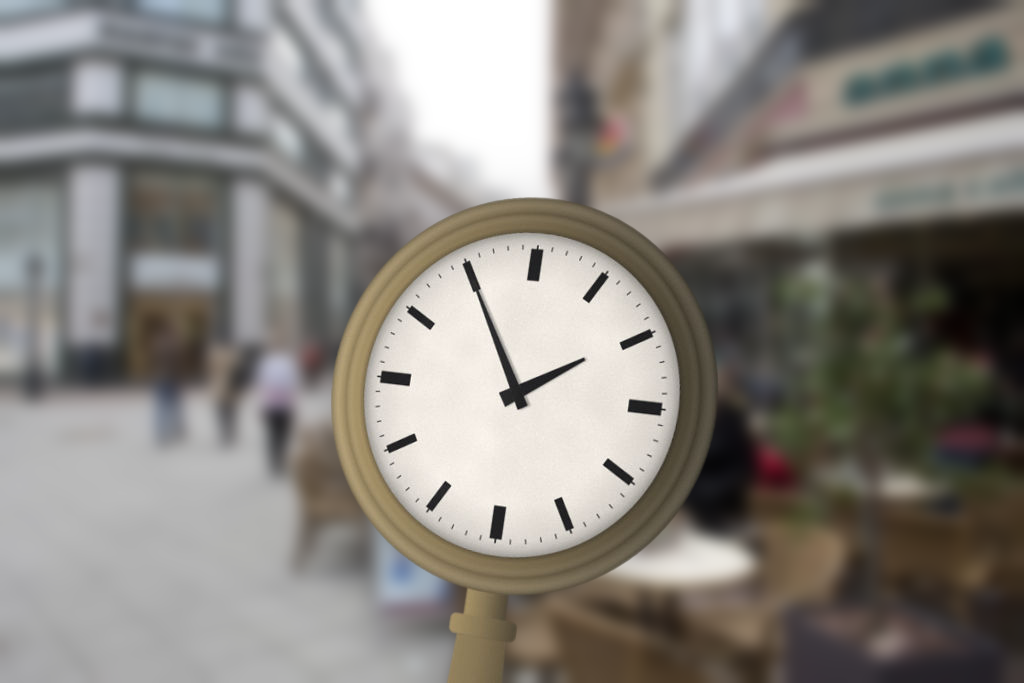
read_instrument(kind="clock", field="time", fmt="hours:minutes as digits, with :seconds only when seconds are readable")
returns 1:55
